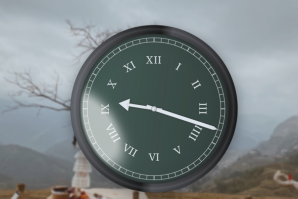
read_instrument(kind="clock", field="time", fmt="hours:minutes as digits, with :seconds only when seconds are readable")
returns 9:18
